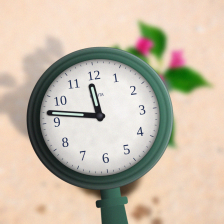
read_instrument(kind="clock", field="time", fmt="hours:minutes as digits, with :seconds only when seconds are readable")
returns 11:47
